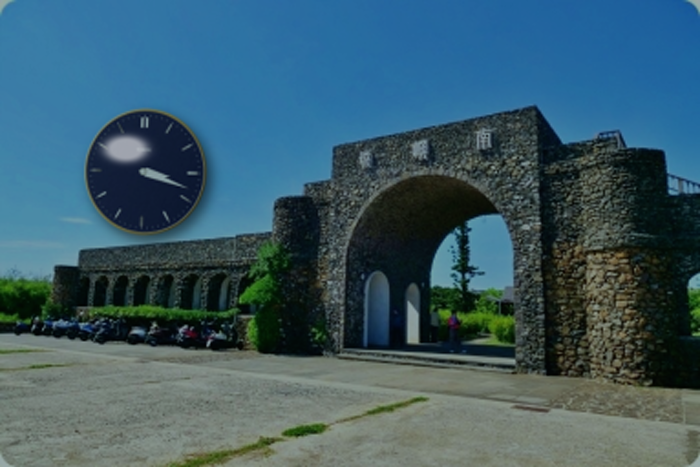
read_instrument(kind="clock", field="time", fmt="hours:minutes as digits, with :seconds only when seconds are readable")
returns 3:18
